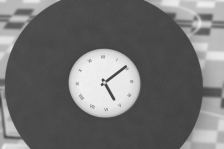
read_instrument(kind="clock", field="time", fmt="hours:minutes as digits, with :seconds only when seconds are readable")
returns 5:09
